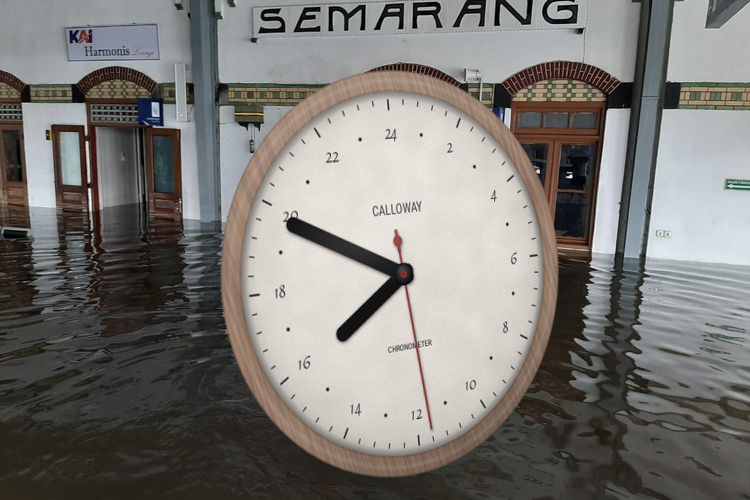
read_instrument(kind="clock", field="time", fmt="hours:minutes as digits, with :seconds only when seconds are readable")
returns 15:49:29
